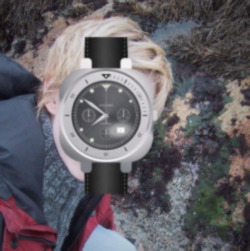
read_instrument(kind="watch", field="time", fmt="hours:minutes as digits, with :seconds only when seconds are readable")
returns 7:51
